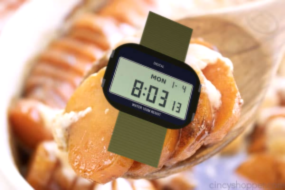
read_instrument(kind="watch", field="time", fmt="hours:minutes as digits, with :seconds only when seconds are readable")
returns 8:03:13
